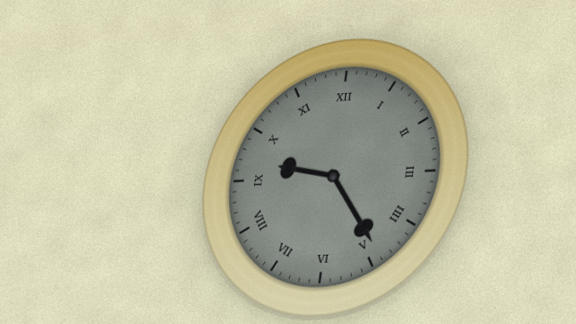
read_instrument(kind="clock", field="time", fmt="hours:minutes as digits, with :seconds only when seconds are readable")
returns 9:24
